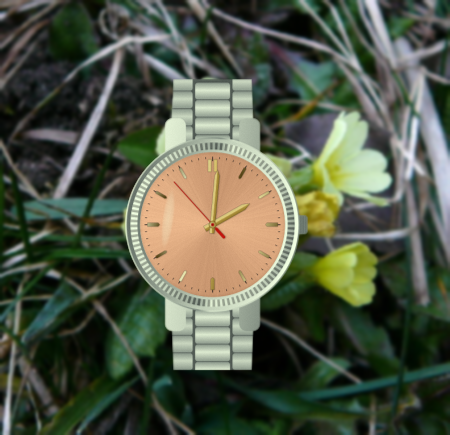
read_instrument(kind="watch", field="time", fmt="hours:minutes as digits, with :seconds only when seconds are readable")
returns 2:00:53
